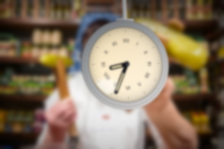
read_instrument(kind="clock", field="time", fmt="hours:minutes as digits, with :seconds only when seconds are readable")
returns 8:34
